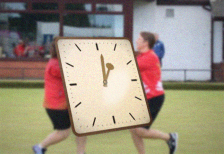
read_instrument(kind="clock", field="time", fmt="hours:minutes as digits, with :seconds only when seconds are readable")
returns 1:01
